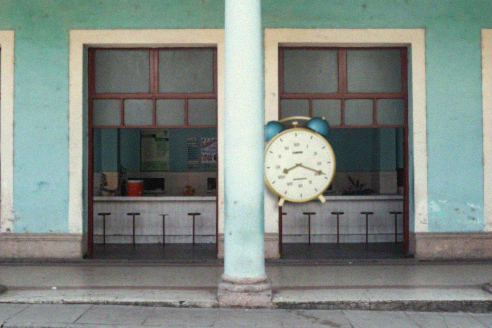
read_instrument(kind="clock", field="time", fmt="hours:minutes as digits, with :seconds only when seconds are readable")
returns 8:19
